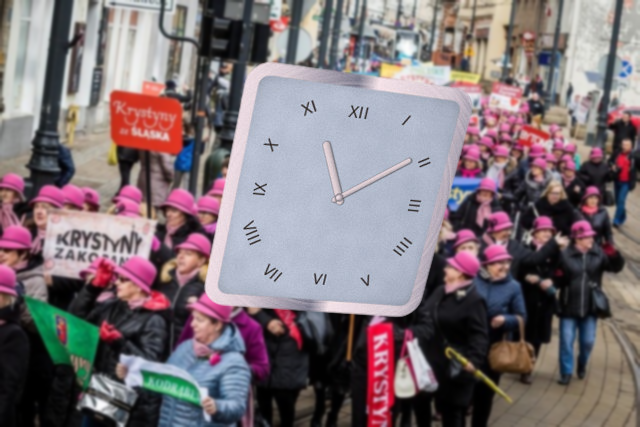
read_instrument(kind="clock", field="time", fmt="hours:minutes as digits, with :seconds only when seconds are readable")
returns 11:09
